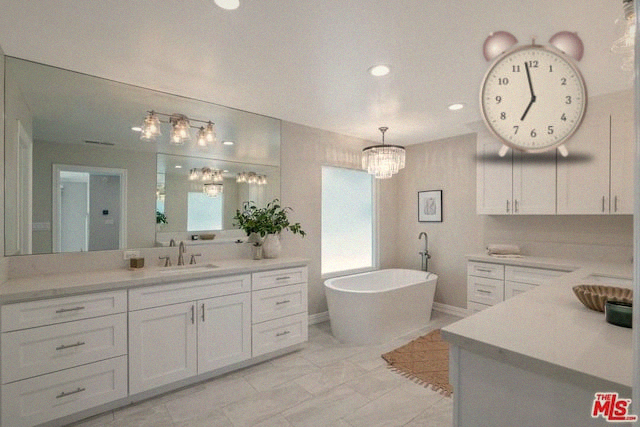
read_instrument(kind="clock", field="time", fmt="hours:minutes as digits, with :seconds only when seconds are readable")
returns 6:58
